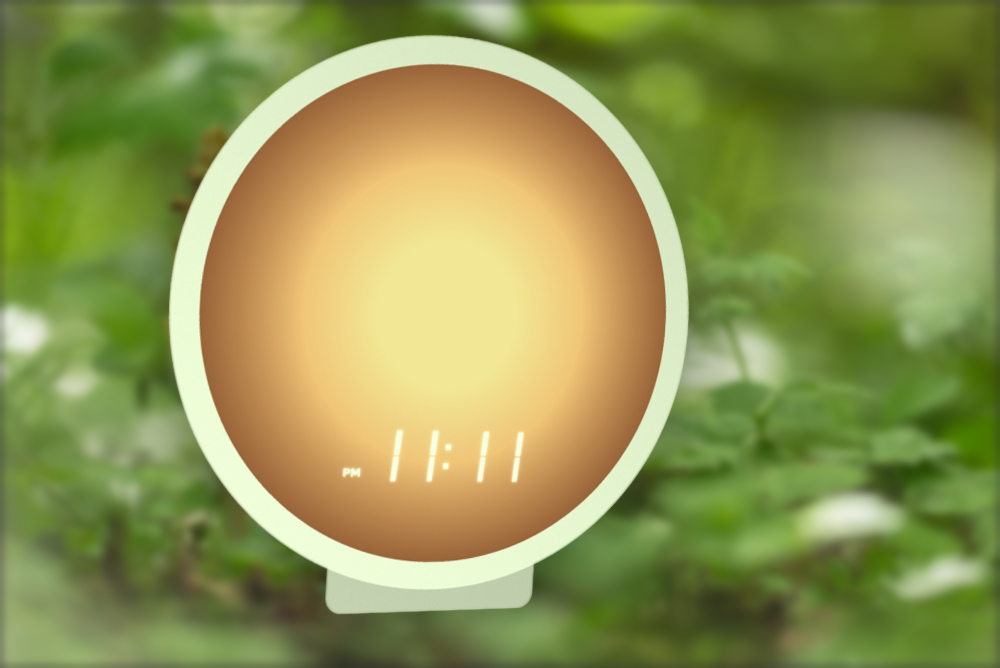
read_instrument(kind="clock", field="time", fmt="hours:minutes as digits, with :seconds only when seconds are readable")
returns 11:11
